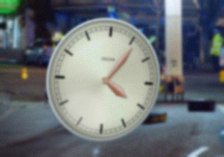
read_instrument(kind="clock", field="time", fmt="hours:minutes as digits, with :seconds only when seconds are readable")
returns 4:06
